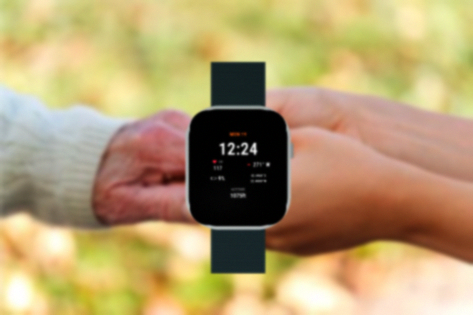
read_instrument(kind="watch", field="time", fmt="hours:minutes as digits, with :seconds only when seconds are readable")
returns 12:24
